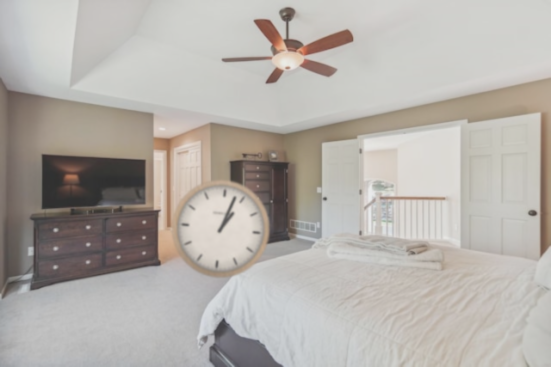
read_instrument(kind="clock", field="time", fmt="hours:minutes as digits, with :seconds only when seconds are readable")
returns 1:03
